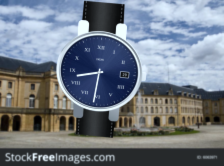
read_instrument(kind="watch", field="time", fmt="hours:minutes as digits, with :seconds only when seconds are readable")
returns 8:31
